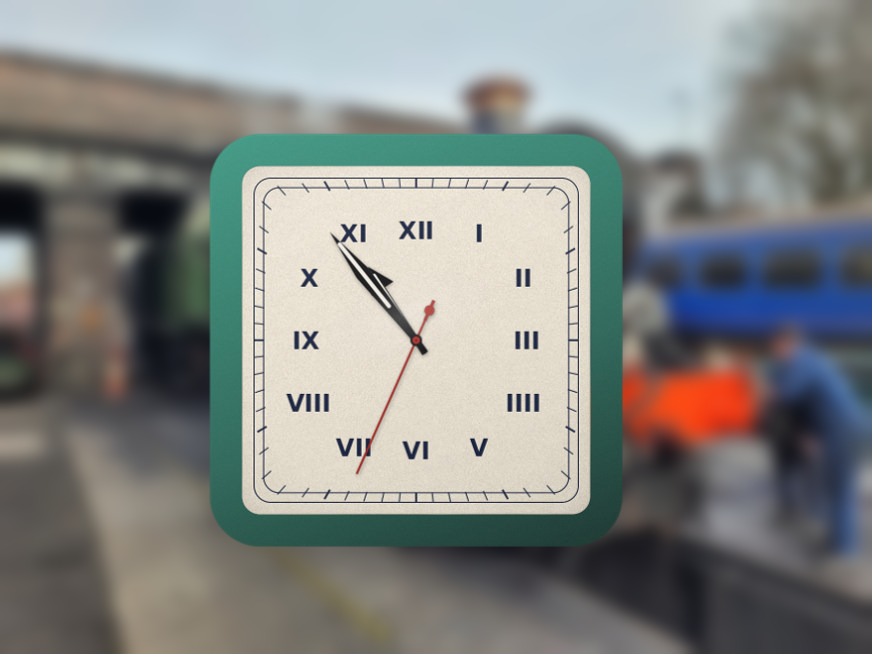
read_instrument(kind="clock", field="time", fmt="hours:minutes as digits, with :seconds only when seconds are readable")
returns 10:53:34
